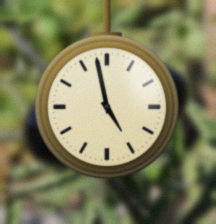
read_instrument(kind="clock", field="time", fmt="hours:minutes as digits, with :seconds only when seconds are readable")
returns 4:58
